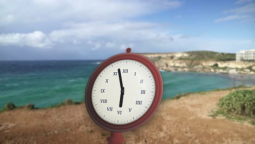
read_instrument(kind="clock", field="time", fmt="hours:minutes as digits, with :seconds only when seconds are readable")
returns 5:57
